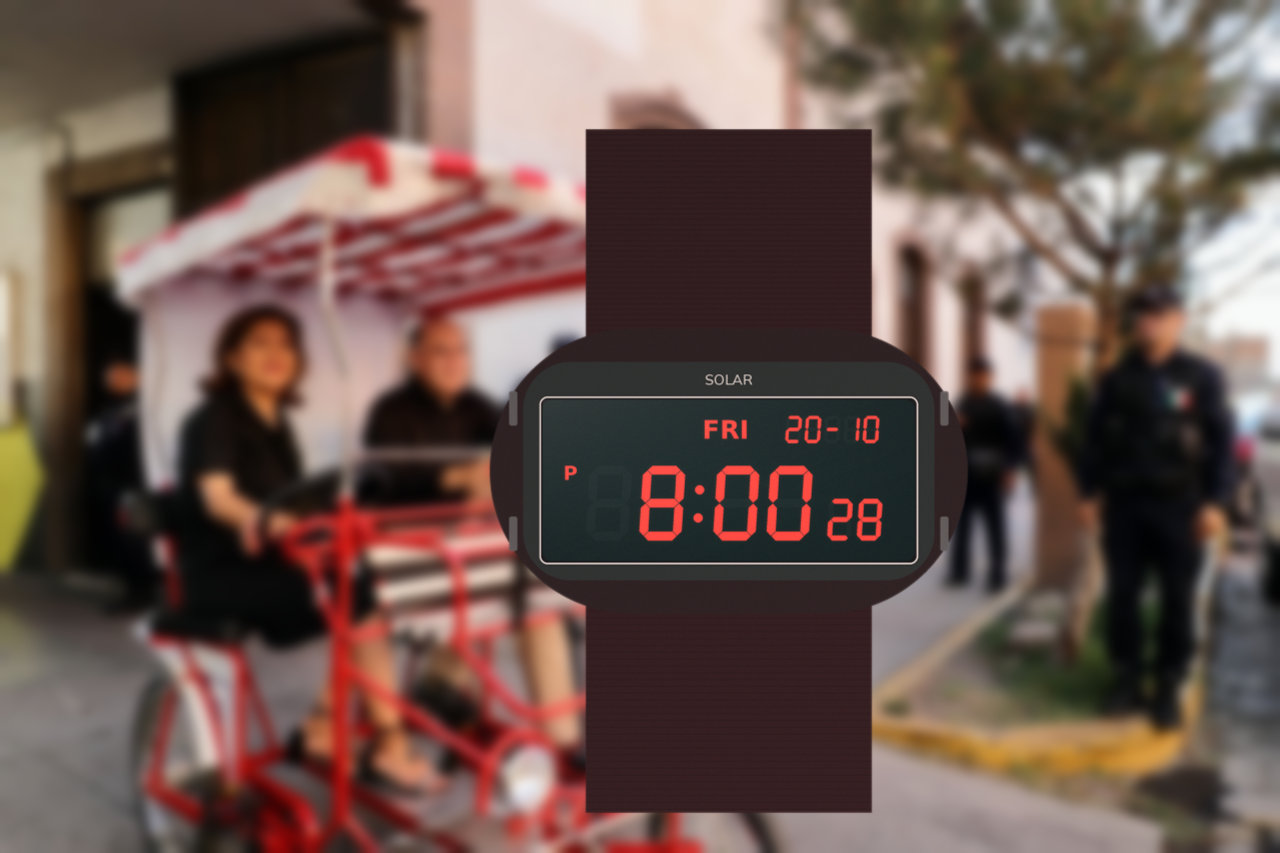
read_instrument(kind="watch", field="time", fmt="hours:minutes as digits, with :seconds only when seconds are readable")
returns 8:00:28
